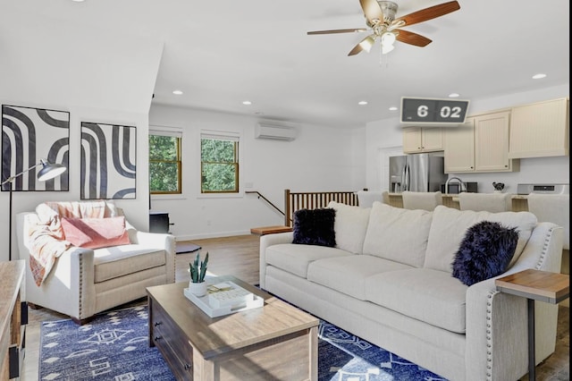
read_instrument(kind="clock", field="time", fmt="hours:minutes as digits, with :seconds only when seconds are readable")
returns 6:02
